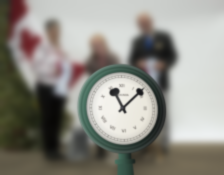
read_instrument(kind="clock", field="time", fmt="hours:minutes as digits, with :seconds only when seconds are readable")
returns 11:08
